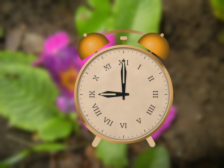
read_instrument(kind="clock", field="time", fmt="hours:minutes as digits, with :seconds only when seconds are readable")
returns 9:00
